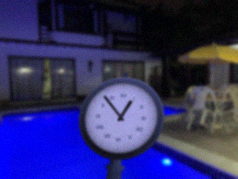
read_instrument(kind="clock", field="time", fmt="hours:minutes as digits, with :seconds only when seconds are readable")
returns 12:53
